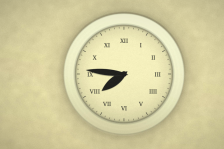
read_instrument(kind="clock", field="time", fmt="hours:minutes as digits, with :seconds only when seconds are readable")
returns 7:46
